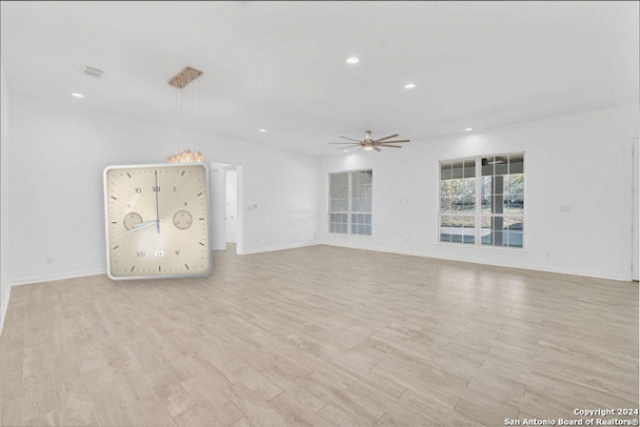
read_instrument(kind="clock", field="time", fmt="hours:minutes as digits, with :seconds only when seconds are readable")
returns 8:42
